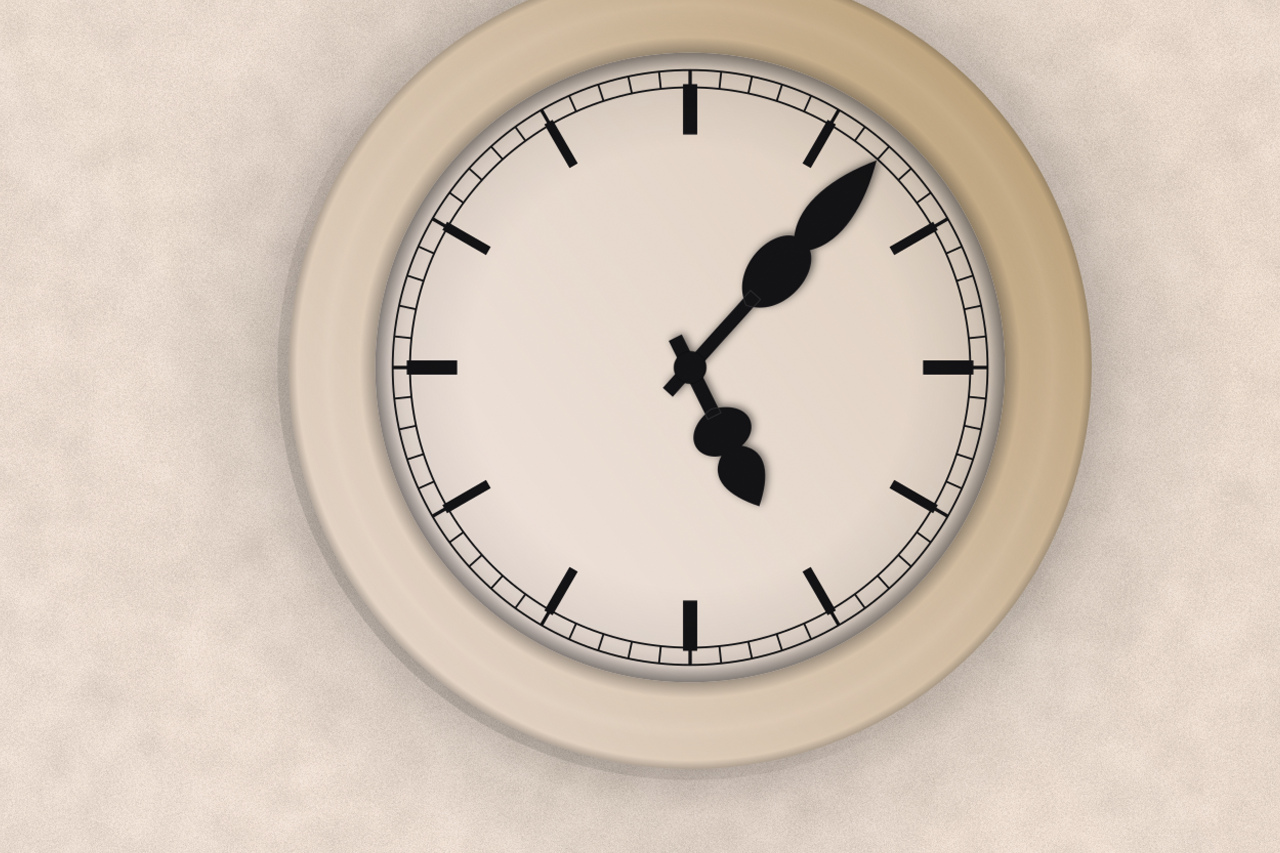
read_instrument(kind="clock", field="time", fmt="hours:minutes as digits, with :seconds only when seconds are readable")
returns 5:07
